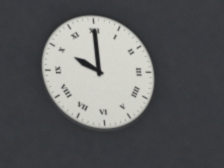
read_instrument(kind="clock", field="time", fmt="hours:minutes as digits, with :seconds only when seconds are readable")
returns 10:00
